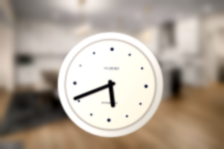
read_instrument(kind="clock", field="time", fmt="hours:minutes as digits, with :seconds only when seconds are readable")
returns 5:41
